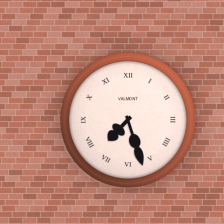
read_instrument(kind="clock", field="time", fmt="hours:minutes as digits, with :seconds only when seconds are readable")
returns 7:27
